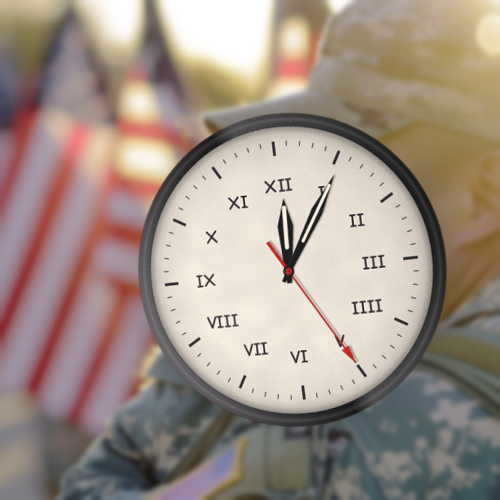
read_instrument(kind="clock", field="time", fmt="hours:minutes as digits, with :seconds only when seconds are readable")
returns 12:05:25
